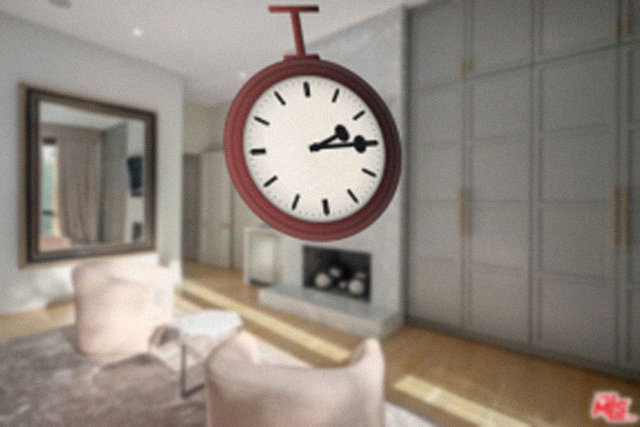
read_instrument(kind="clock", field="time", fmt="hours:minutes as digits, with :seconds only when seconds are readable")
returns 2:15
